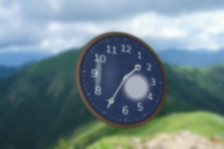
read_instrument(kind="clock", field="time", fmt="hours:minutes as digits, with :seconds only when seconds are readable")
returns 1:35
